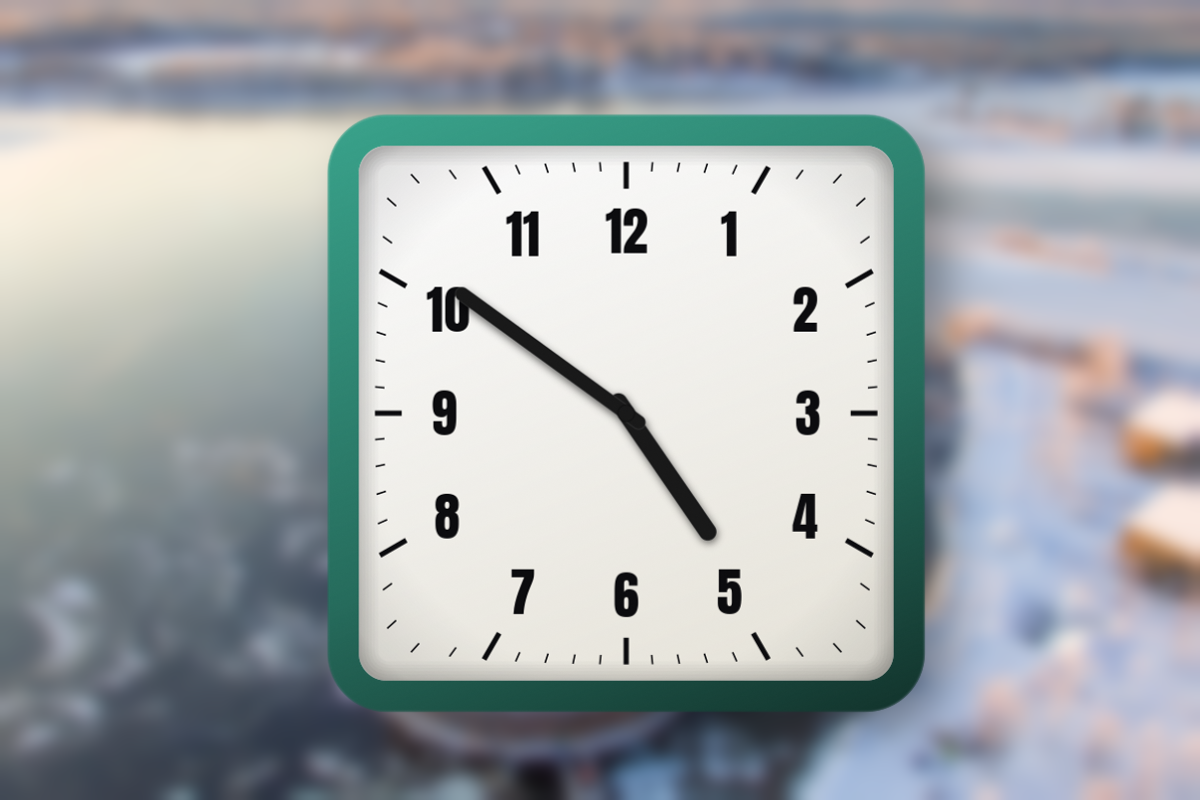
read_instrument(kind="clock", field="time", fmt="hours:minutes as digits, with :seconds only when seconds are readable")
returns 4:51
